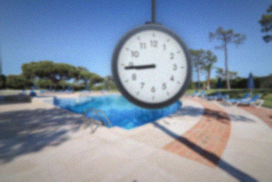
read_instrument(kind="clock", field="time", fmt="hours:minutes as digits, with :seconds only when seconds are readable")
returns 8:44
